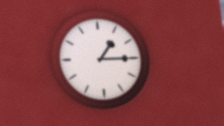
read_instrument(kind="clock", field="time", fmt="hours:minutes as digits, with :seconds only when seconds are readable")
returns 1:15
